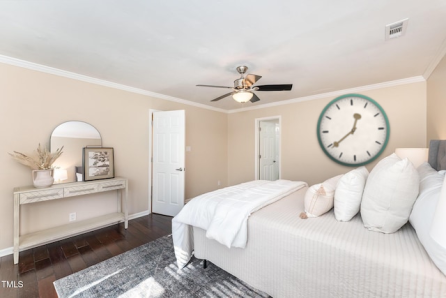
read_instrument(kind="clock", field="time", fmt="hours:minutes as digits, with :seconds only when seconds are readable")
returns 12:39
